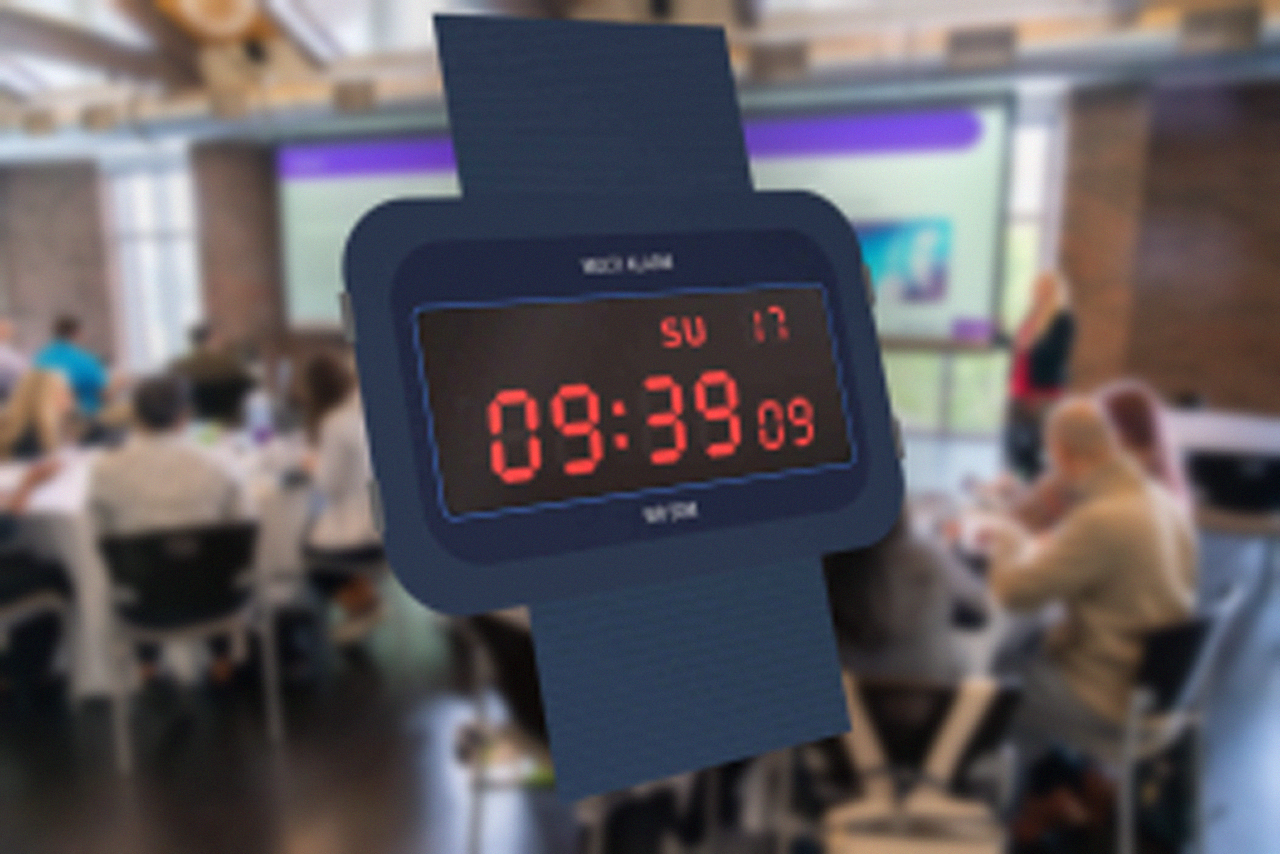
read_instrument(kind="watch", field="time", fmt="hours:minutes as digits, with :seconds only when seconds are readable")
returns 9:39:09
